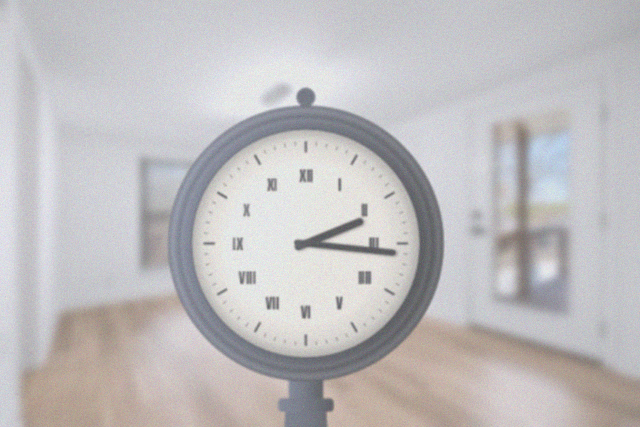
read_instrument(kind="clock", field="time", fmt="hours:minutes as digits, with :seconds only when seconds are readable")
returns 2:16
